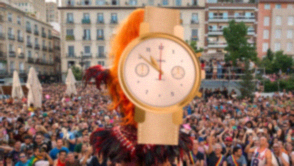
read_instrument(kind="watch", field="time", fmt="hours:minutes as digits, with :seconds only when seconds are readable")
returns 10:51
